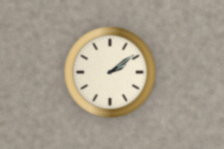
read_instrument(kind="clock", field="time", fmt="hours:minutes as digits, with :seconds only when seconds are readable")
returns 2:09
